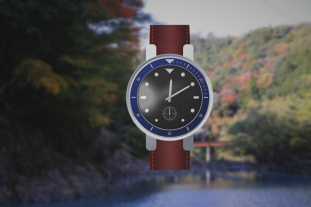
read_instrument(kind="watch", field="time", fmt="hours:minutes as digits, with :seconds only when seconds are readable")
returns 12:10
